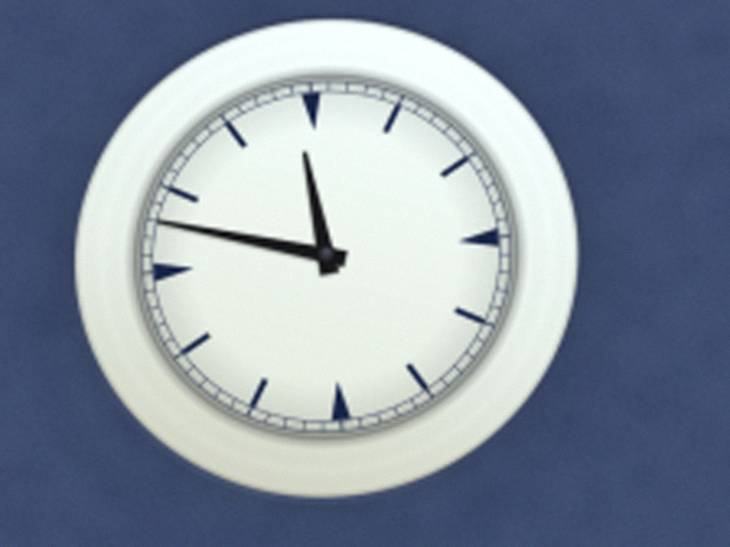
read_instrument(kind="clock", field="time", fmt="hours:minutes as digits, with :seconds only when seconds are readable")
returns 11:48
